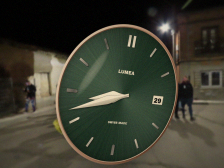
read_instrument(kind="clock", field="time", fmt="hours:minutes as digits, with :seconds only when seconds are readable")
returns 8:42
